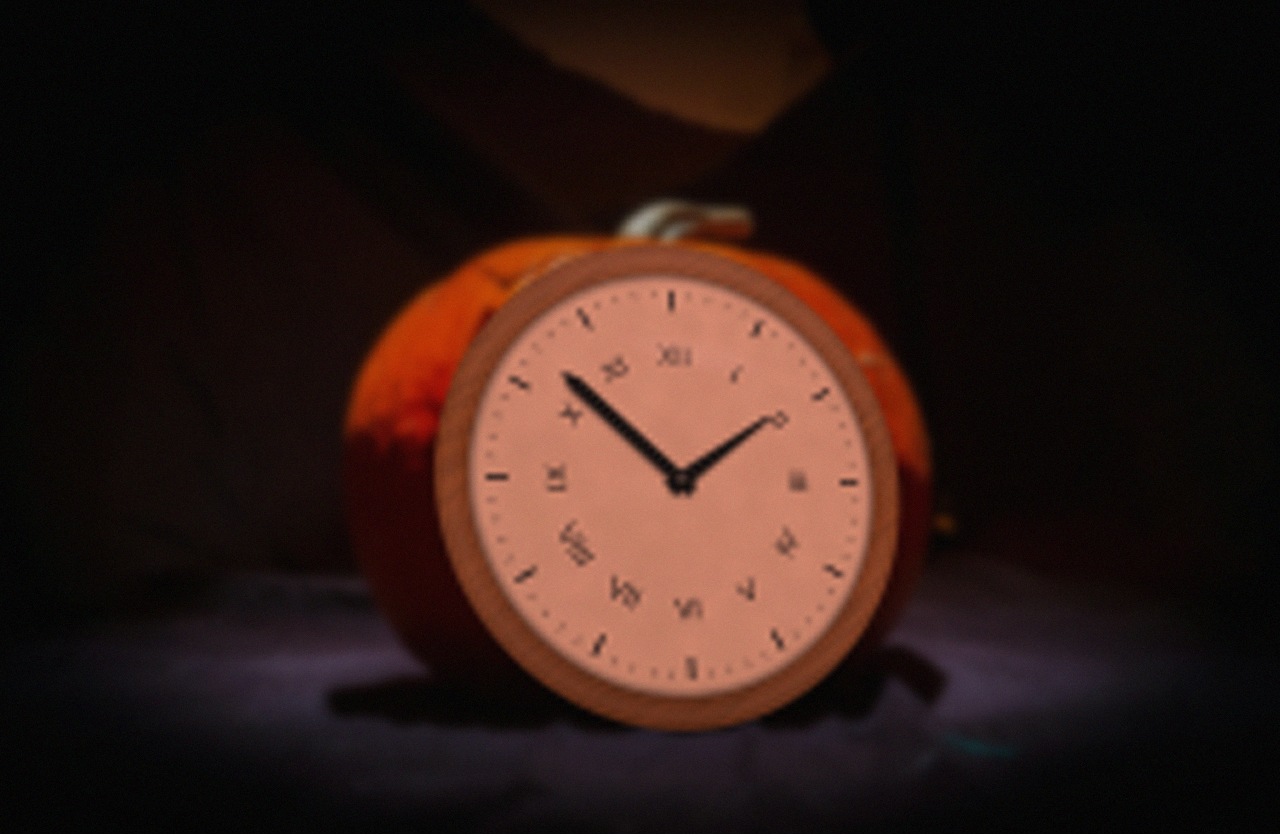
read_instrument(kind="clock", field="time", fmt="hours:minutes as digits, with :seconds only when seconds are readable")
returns 1:52
